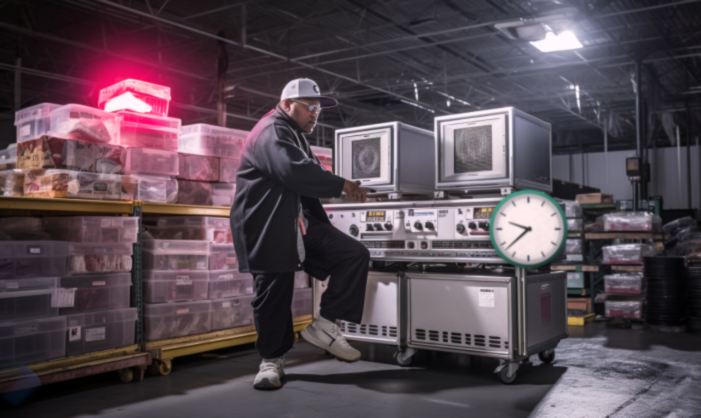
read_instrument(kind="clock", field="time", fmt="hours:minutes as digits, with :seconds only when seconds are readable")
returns 9:38
